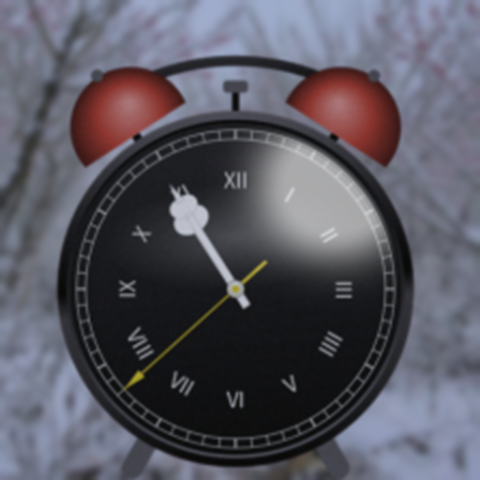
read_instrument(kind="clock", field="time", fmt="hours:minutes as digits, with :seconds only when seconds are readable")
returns 10:54:38
